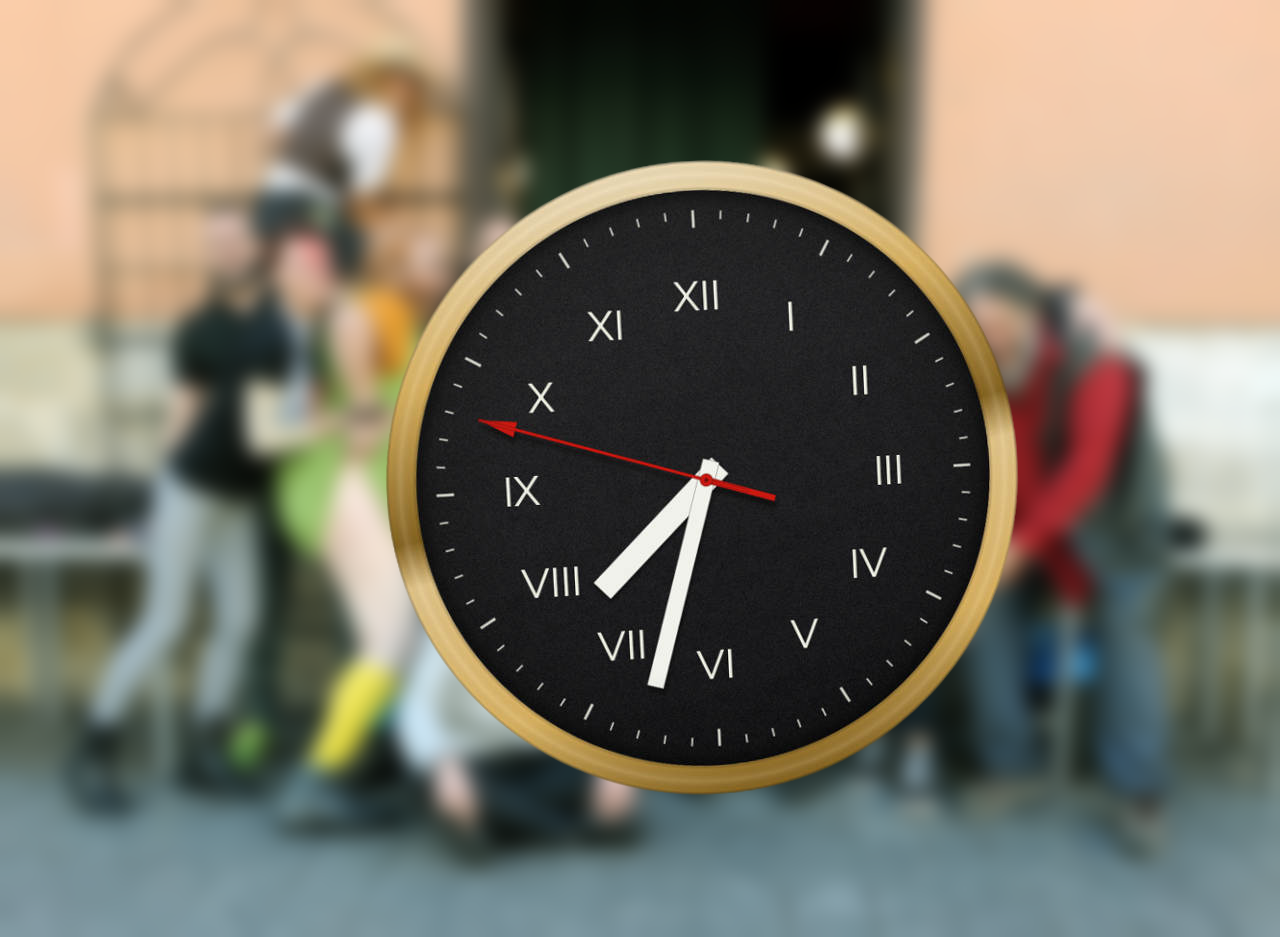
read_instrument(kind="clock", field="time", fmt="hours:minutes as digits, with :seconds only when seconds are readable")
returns 7:32:48
